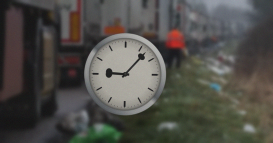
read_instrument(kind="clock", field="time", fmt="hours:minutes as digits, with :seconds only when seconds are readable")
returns 9:07
